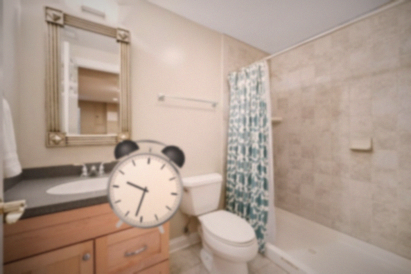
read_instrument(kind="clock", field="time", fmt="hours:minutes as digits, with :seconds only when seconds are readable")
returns 9:32
